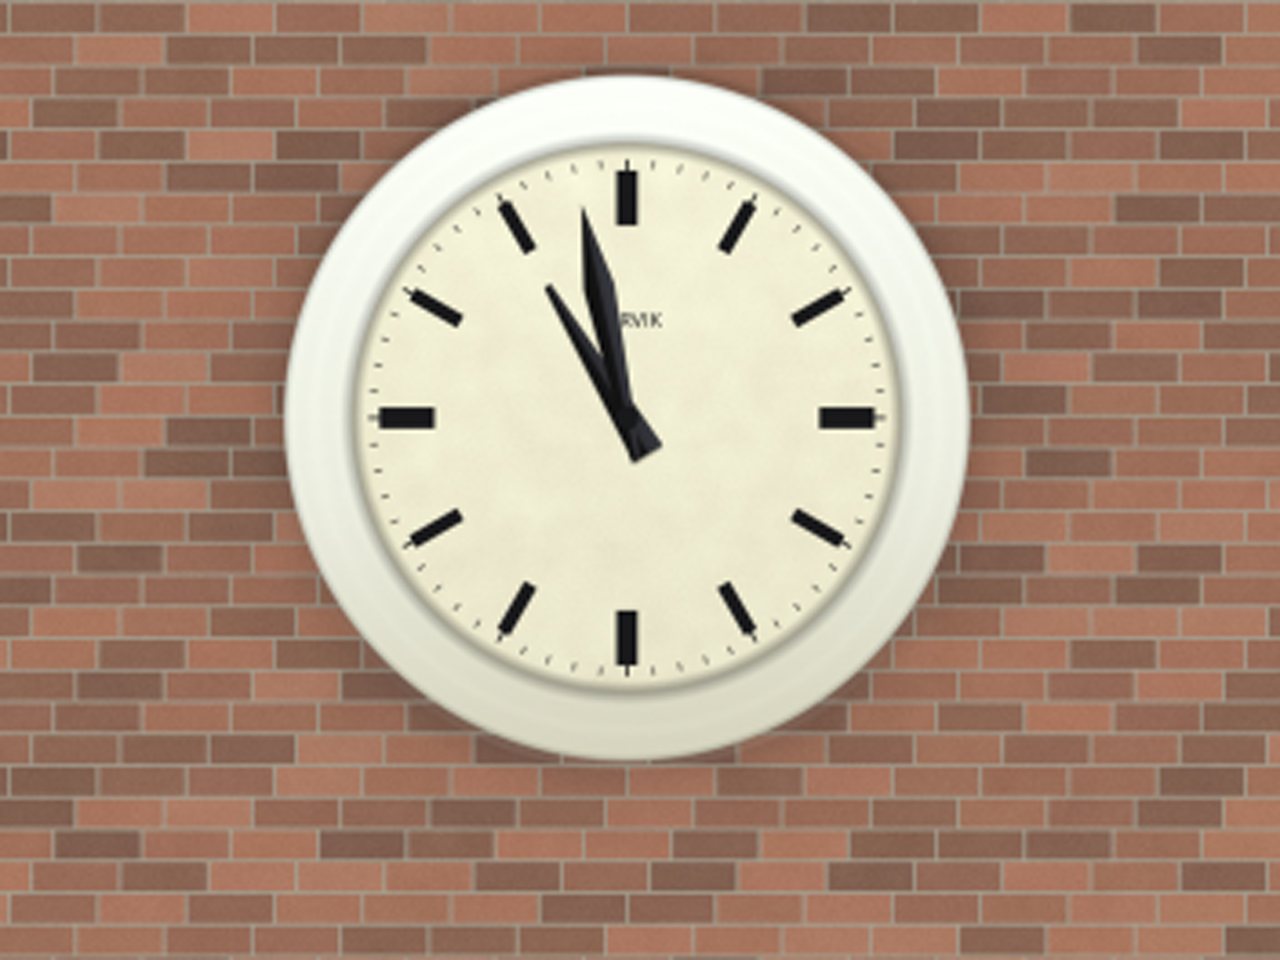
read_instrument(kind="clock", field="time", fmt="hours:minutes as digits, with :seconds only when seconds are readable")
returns 10:58
